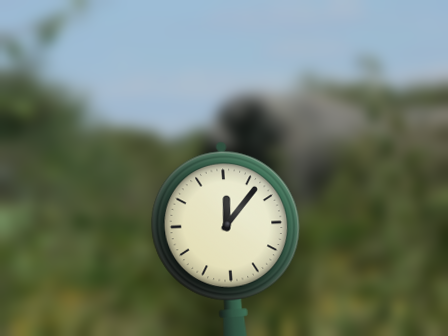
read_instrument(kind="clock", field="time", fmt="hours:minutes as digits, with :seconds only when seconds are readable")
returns 12:07
